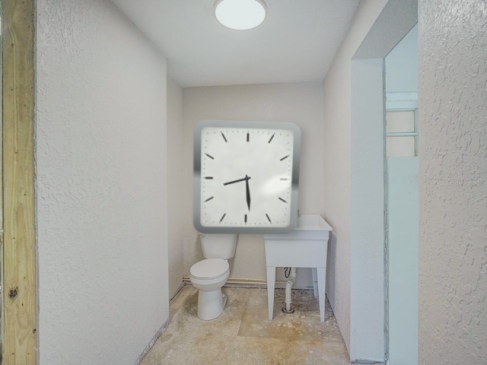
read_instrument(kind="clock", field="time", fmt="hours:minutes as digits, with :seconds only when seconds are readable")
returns 8:29
